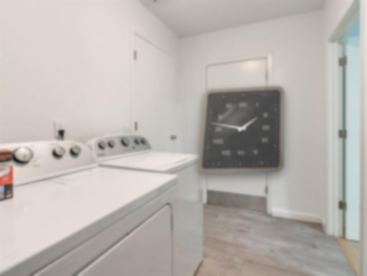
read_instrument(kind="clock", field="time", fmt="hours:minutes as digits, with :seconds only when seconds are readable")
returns 1:47
